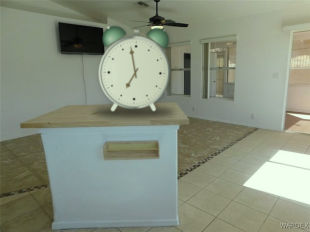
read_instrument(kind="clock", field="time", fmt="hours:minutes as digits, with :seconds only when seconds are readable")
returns 6:58
